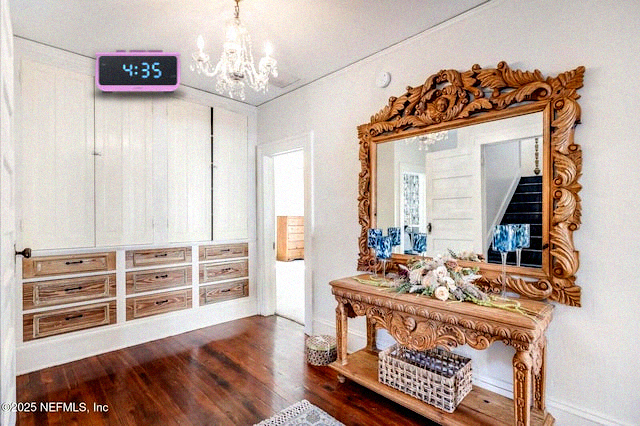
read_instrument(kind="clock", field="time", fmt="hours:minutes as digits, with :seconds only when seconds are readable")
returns 4:35
